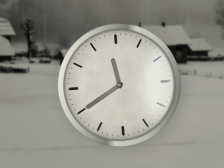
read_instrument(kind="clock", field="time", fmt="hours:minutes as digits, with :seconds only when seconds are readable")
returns 11:40
